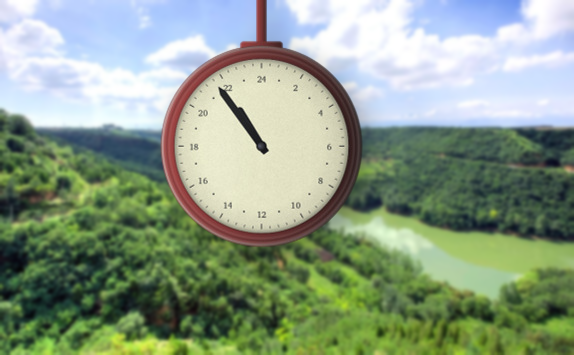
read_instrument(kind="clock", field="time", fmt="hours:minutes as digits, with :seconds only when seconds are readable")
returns 21:54
